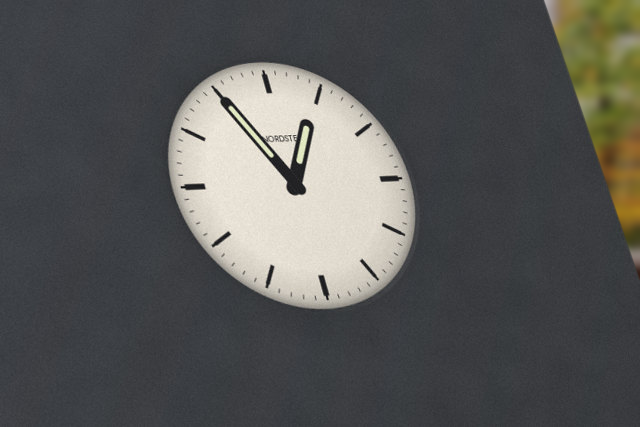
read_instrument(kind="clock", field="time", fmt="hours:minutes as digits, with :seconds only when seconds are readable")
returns 12:55
